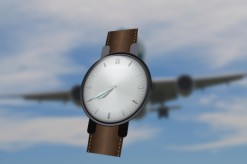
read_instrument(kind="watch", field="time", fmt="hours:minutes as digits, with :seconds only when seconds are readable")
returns 7:40
